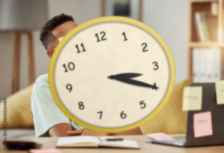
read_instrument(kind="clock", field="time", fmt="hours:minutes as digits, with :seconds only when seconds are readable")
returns 3:20
